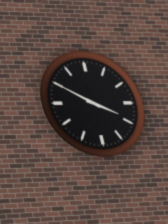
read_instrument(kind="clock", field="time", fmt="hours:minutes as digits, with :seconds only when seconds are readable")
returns 3:50
